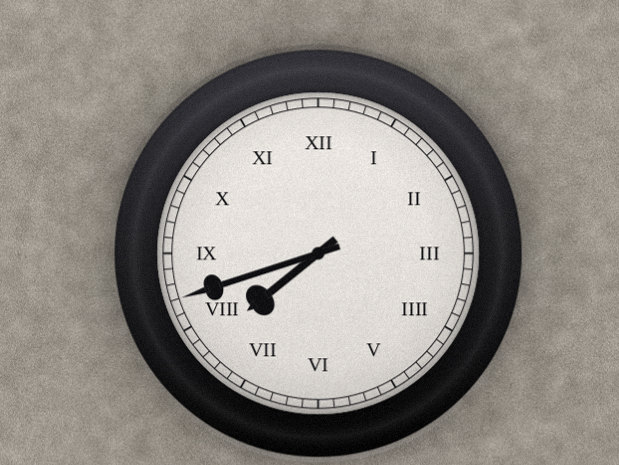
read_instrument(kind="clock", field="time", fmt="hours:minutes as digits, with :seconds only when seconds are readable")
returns 7:42
